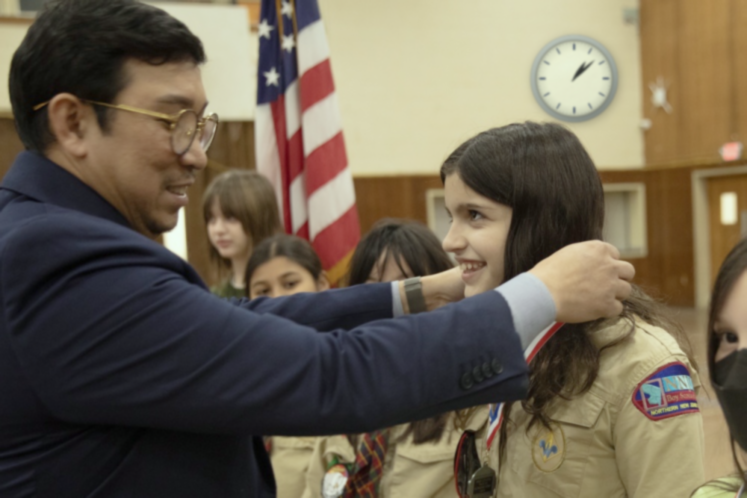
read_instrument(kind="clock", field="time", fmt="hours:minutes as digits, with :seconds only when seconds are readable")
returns 1:08
